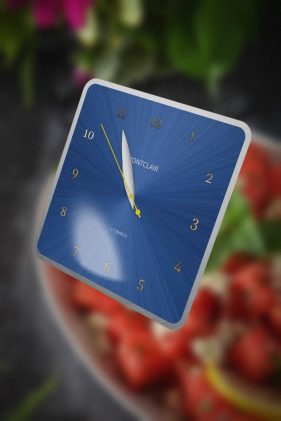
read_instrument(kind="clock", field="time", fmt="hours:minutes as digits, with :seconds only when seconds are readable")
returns 10:54:52
